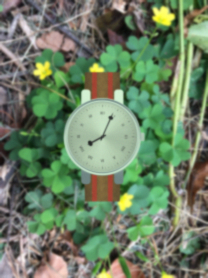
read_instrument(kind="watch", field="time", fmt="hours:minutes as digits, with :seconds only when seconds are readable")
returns 8:04
